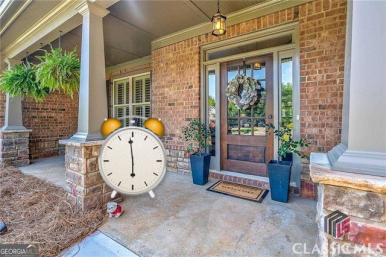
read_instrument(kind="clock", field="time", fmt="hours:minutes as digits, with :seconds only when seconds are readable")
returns 5:59
